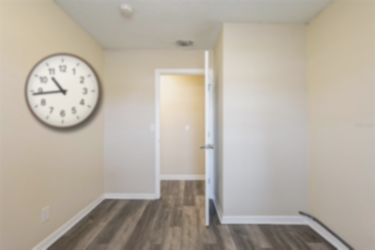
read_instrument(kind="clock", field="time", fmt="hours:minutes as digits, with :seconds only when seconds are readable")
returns 10:44
